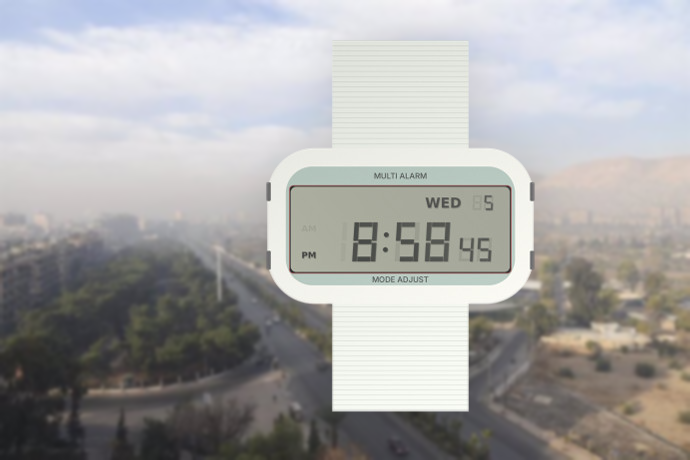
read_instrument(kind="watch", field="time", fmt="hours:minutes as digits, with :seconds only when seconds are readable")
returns 8:58:45
